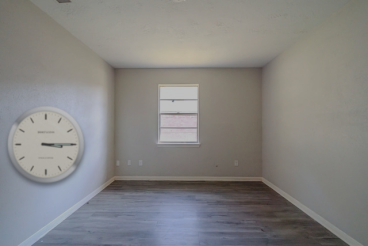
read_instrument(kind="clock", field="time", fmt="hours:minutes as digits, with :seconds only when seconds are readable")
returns 3:15
